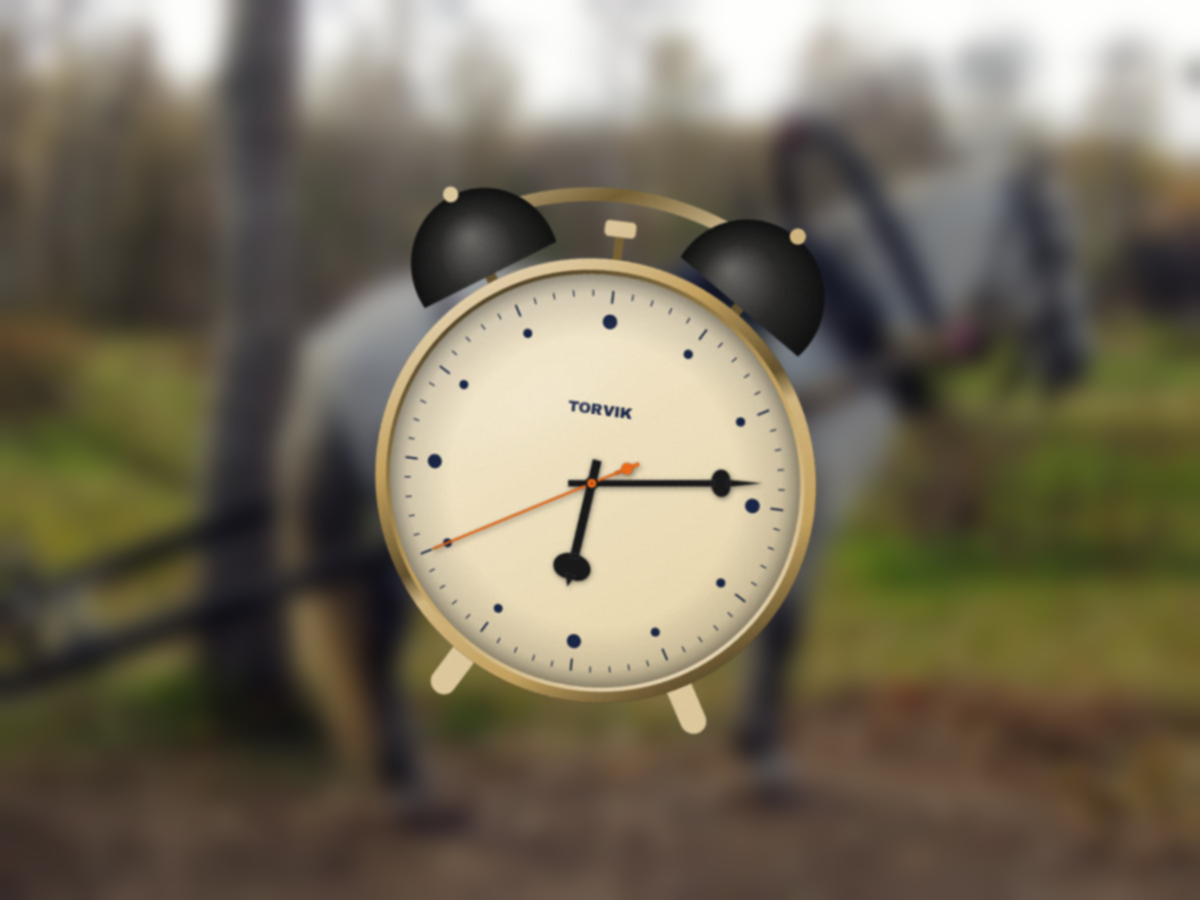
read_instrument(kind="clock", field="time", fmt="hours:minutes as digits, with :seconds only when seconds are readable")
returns 6:13:40
